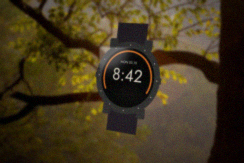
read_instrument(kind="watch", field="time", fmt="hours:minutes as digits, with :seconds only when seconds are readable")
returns 8:42
